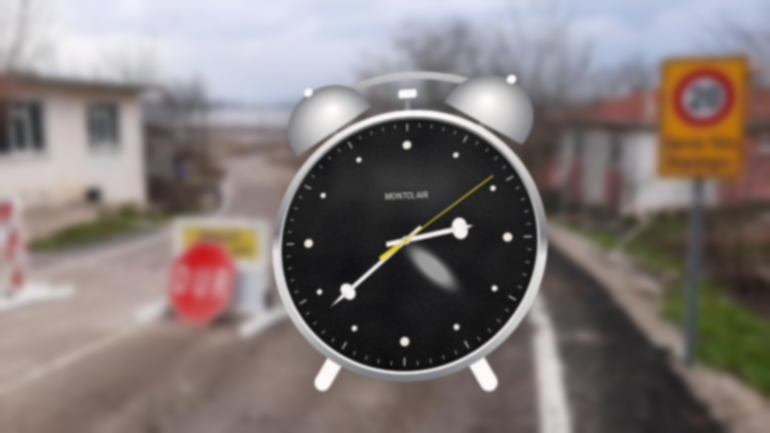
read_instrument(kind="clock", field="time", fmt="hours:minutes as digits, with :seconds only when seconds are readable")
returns 2:38:09
